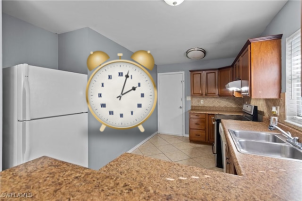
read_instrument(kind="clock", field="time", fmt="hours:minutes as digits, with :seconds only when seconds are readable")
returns 2:03
